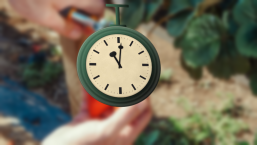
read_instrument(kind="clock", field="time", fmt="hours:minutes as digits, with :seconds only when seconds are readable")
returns 11:01
